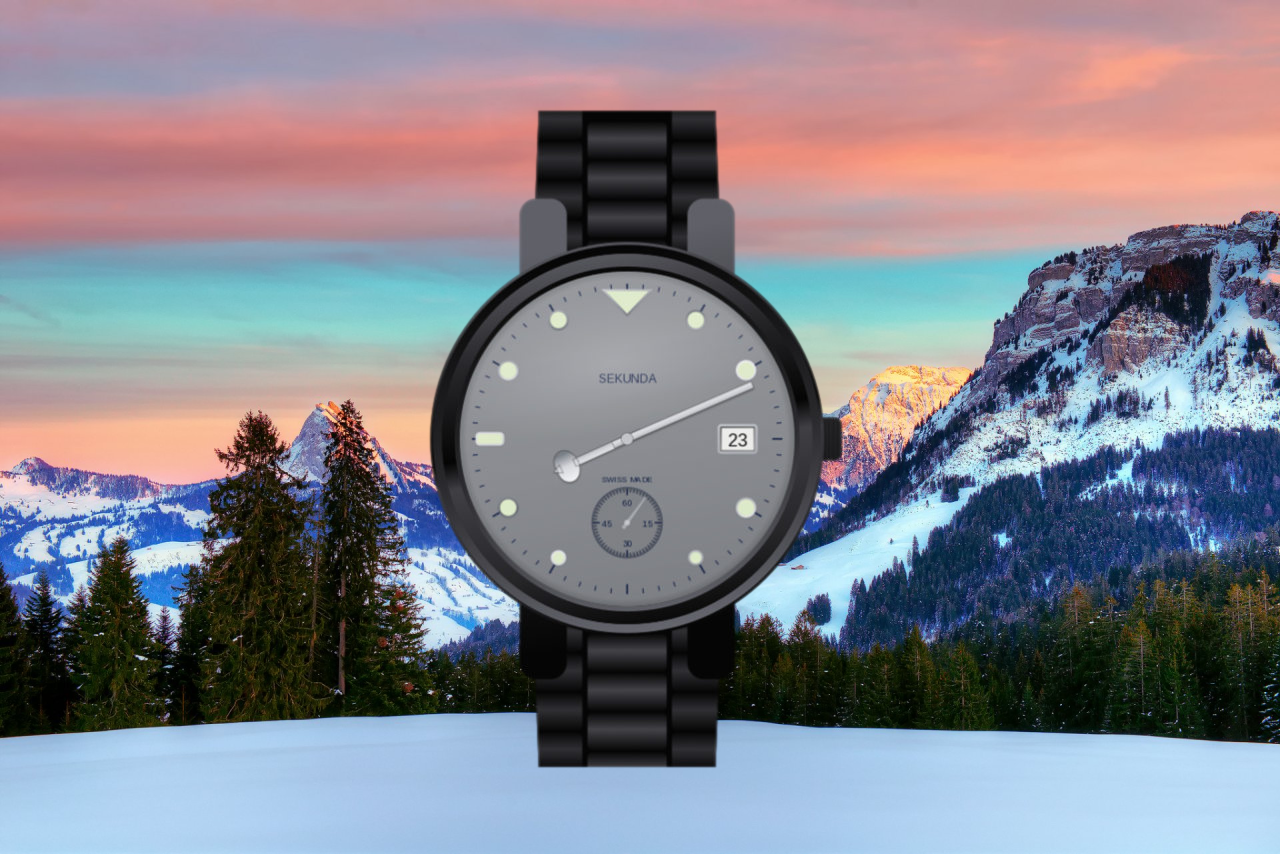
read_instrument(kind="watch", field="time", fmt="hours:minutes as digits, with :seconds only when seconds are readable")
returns 8:11:06
